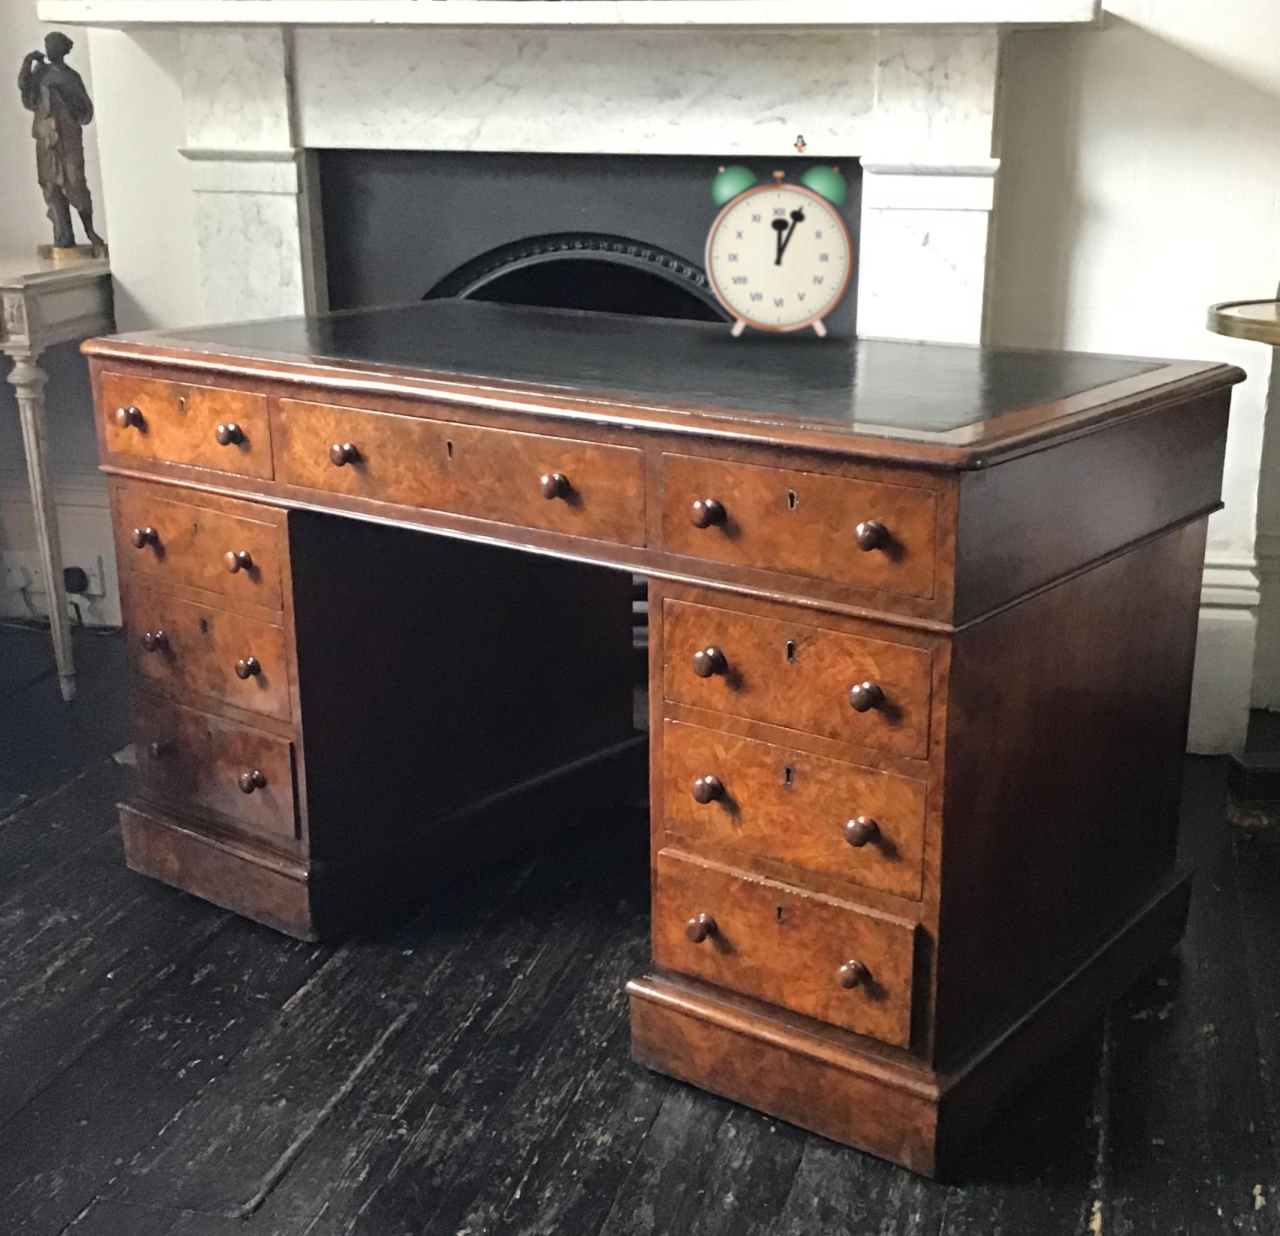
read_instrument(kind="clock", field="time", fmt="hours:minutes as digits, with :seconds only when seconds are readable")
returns 12:04
